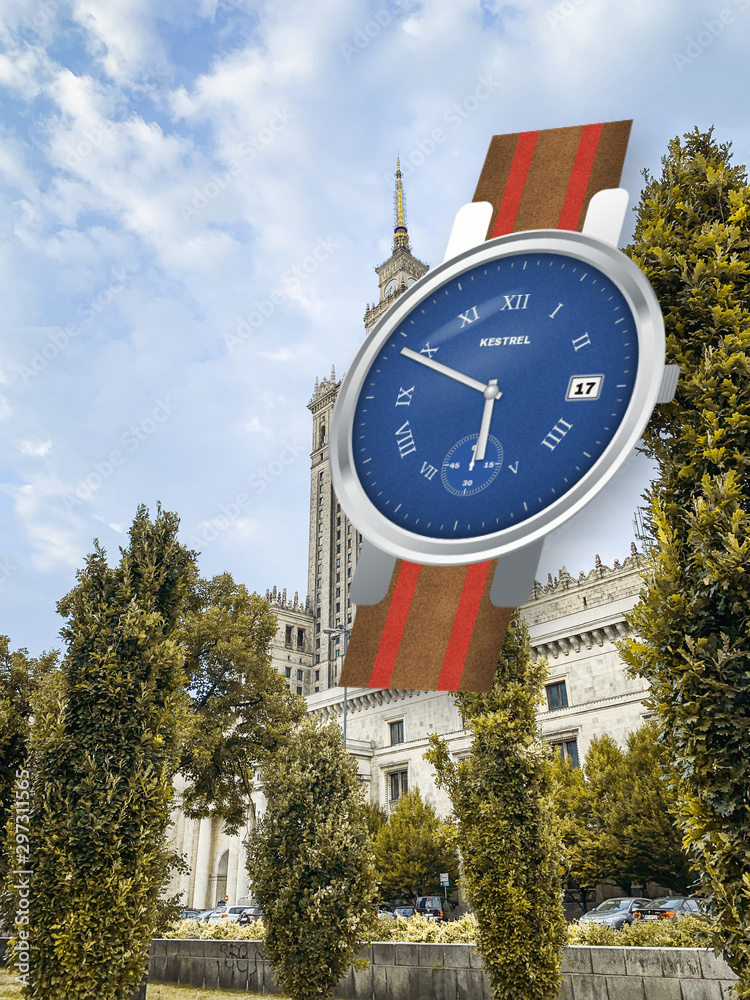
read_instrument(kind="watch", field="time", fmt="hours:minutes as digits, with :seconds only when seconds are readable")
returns 5:49
